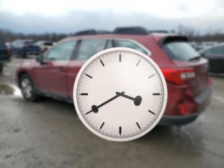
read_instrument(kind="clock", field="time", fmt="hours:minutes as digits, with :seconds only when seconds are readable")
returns 3:40
